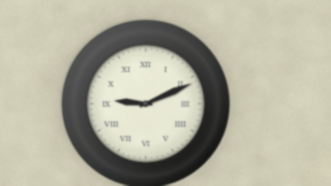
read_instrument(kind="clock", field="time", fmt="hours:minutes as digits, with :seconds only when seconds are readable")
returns 9:11
